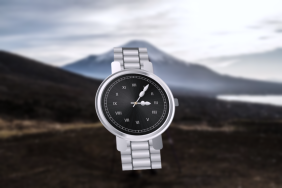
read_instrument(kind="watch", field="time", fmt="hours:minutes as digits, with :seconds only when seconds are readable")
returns 3:06
